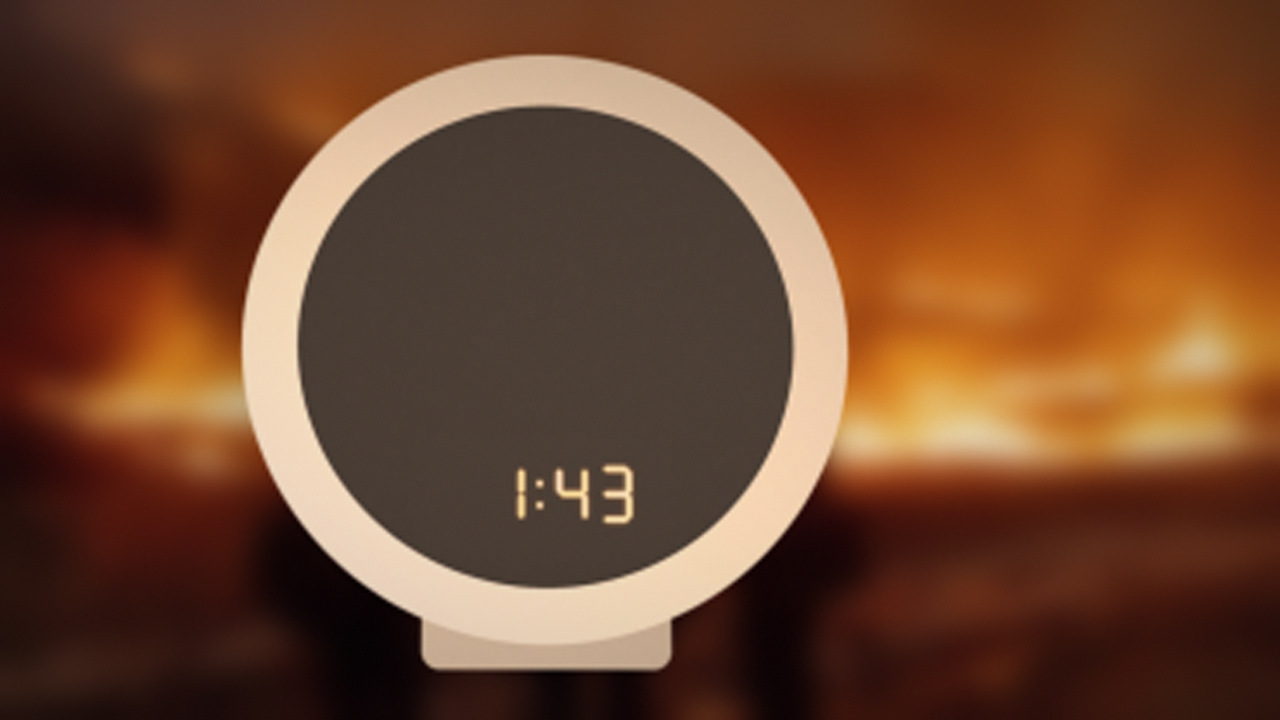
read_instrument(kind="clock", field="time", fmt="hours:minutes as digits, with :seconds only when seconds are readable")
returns 1:43
